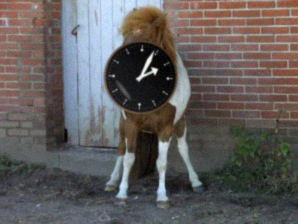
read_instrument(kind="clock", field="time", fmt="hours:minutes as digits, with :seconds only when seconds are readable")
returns 2:04
